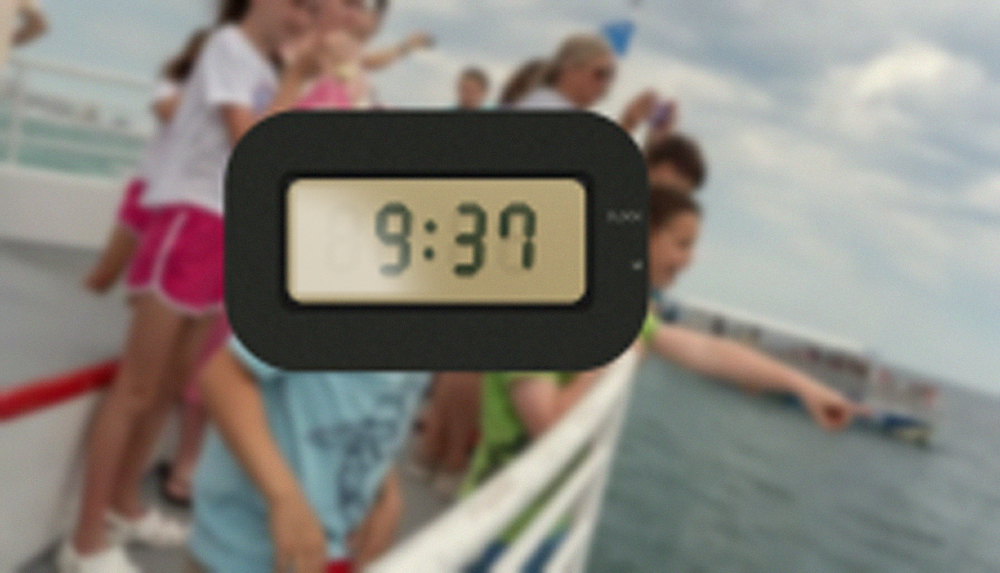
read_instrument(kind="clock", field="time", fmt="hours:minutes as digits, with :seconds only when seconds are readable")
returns 9:37
